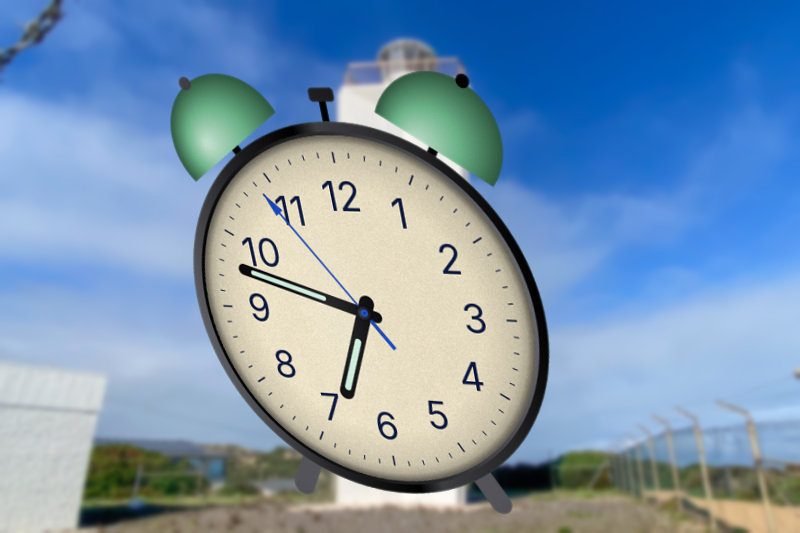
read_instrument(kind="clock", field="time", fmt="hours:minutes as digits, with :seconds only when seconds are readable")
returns 6:47:54
